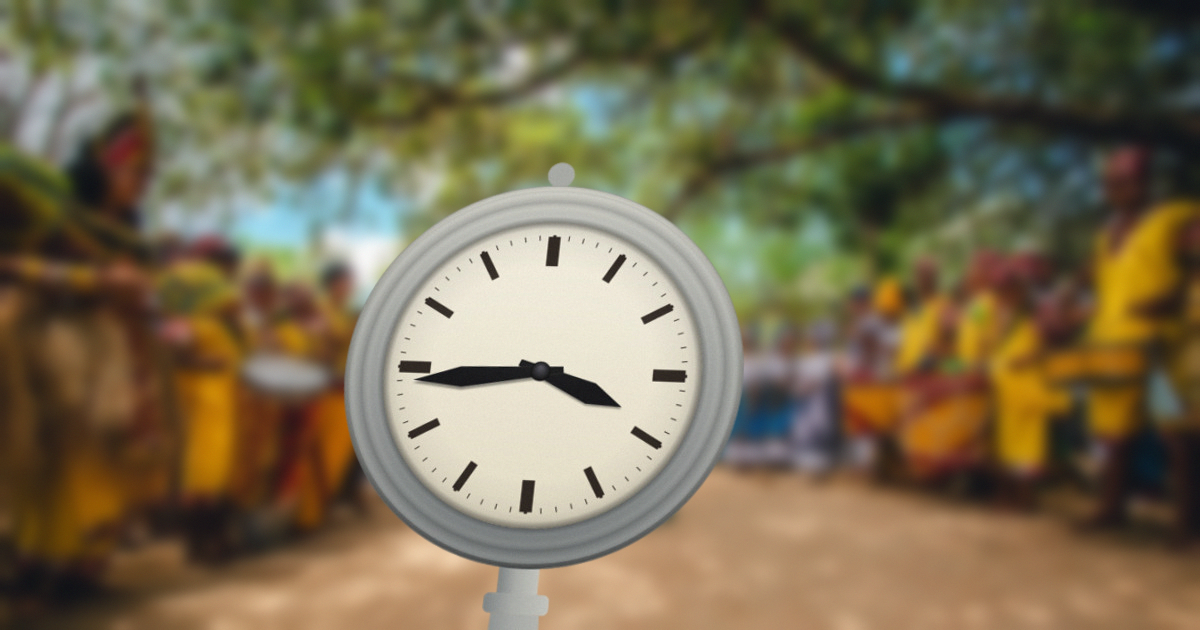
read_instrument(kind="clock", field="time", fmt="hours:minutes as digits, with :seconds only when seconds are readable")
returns 3:44
